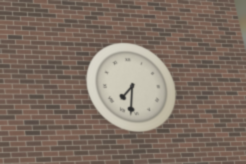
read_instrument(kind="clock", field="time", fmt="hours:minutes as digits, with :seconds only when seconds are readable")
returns 7:32
